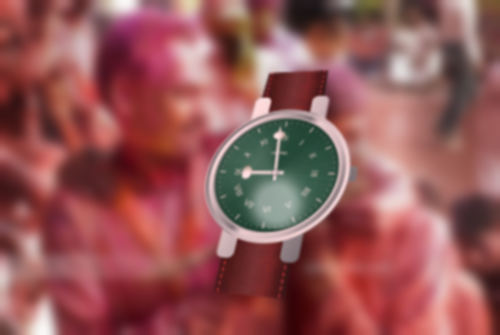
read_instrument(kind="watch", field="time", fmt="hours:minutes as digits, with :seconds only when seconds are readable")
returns 8:59
